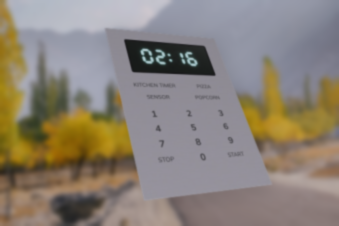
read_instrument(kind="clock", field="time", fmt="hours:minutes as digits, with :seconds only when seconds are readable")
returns 2:16
